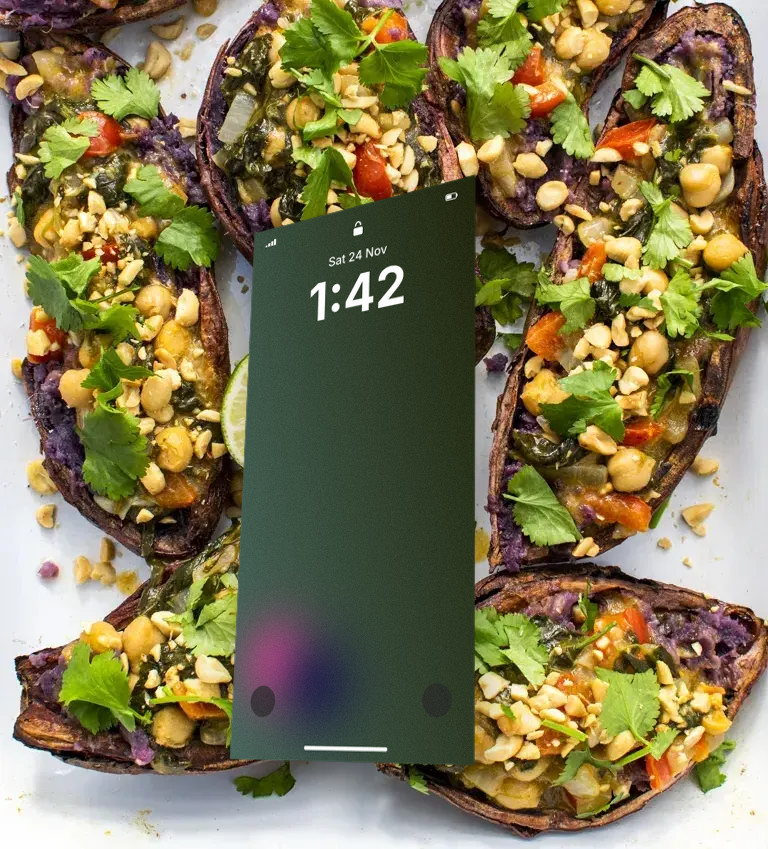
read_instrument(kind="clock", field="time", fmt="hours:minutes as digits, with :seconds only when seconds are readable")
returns 1:42
